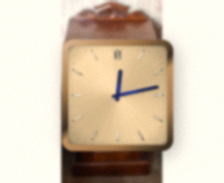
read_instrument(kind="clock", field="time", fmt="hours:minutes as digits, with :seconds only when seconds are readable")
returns 12:13
